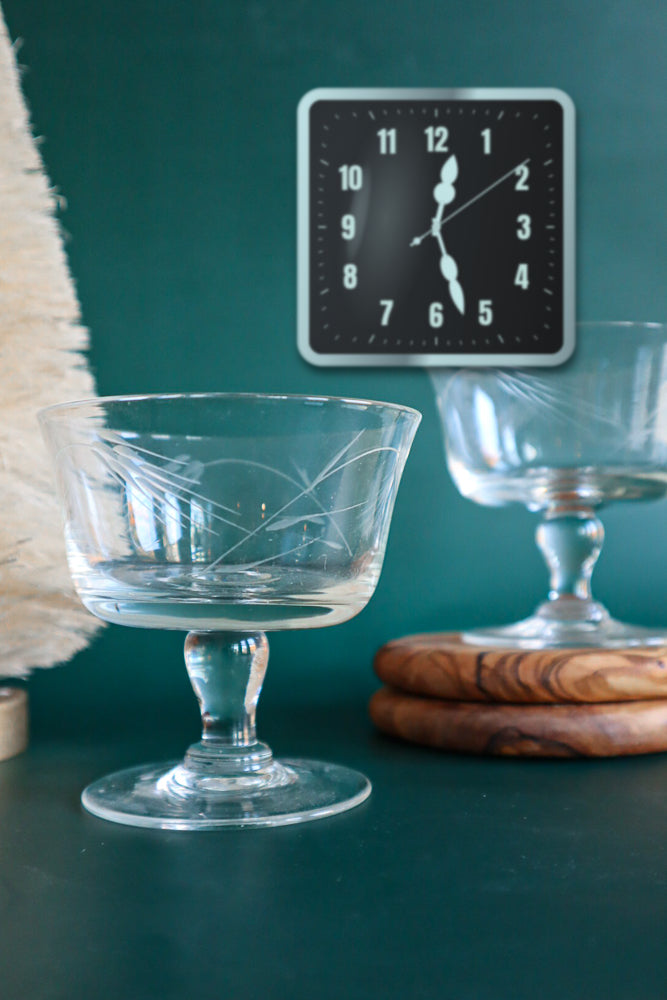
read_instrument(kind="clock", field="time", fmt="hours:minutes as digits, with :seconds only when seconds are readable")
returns 12:27:09
